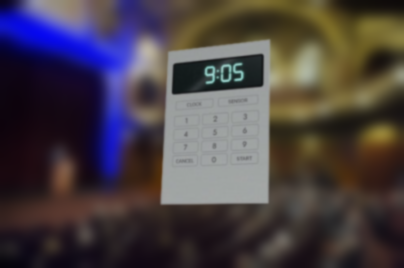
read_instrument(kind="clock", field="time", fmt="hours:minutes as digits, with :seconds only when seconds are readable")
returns 9:05
